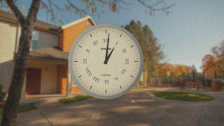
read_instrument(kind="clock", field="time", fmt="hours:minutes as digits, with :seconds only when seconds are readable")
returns 1:01
